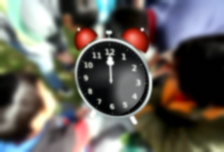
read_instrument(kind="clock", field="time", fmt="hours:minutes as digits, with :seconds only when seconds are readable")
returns 12:00
